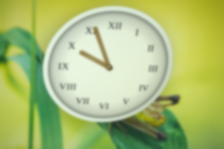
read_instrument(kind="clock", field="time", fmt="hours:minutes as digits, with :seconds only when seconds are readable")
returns 9:56
